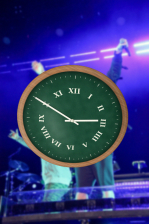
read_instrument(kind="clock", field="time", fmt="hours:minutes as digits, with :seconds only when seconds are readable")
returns 2:50
